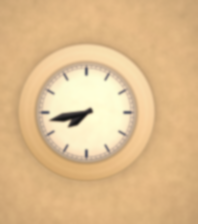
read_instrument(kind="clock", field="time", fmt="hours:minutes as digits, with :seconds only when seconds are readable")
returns 7:43
